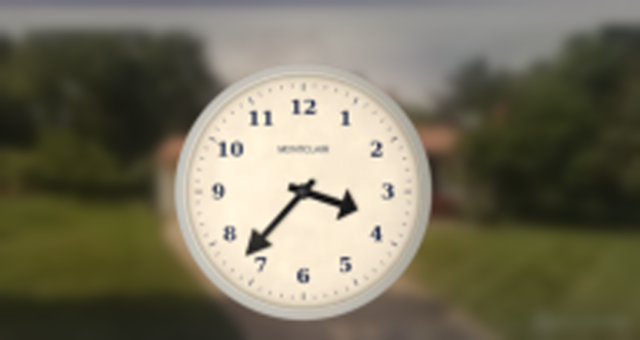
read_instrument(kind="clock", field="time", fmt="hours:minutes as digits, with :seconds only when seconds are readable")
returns 3:37
